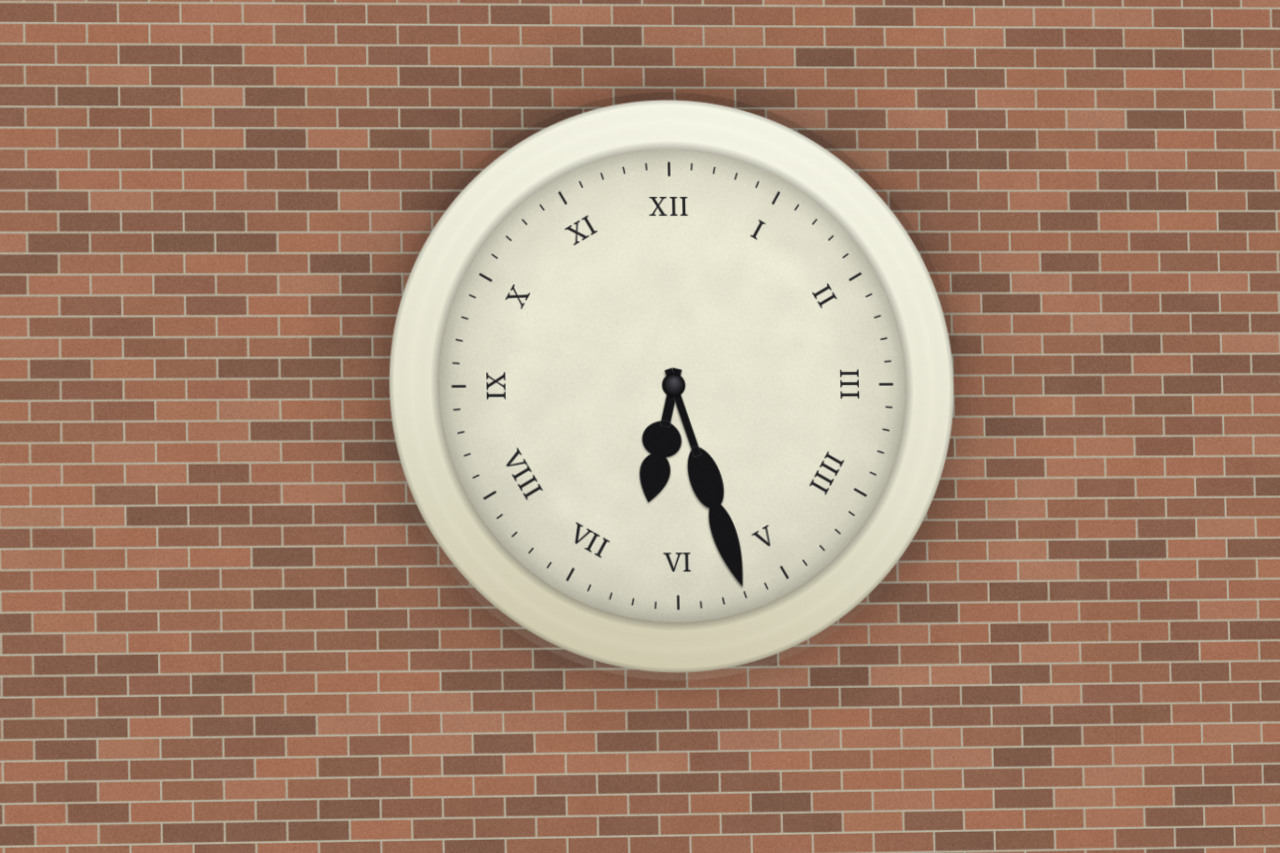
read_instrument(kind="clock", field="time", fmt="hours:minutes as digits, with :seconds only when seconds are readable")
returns 6:27
